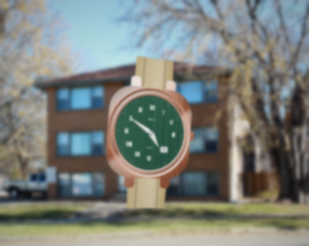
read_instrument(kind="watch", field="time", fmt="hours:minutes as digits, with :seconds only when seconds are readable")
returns 4:50
